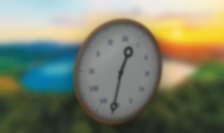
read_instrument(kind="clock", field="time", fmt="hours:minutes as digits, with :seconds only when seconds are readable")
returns 12:31
